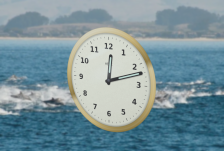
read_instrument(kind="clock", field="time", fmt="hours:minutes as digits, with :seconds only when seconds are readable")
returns 12:12
